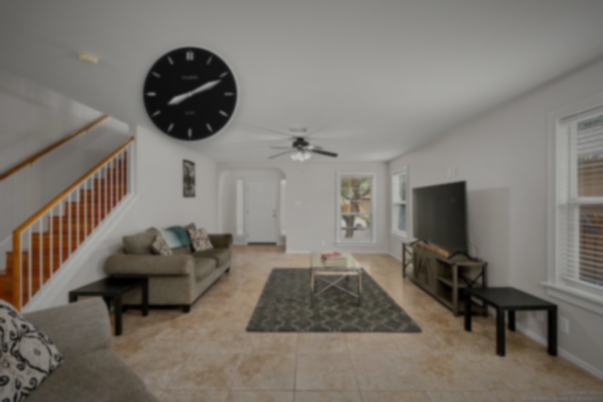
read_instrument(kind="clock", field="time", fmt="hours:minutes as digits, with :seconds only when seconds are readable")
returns 8:11
